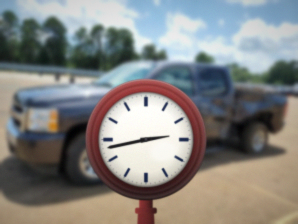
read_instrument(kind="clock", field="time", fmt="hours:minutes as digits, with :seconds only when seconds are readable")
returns 2:43
